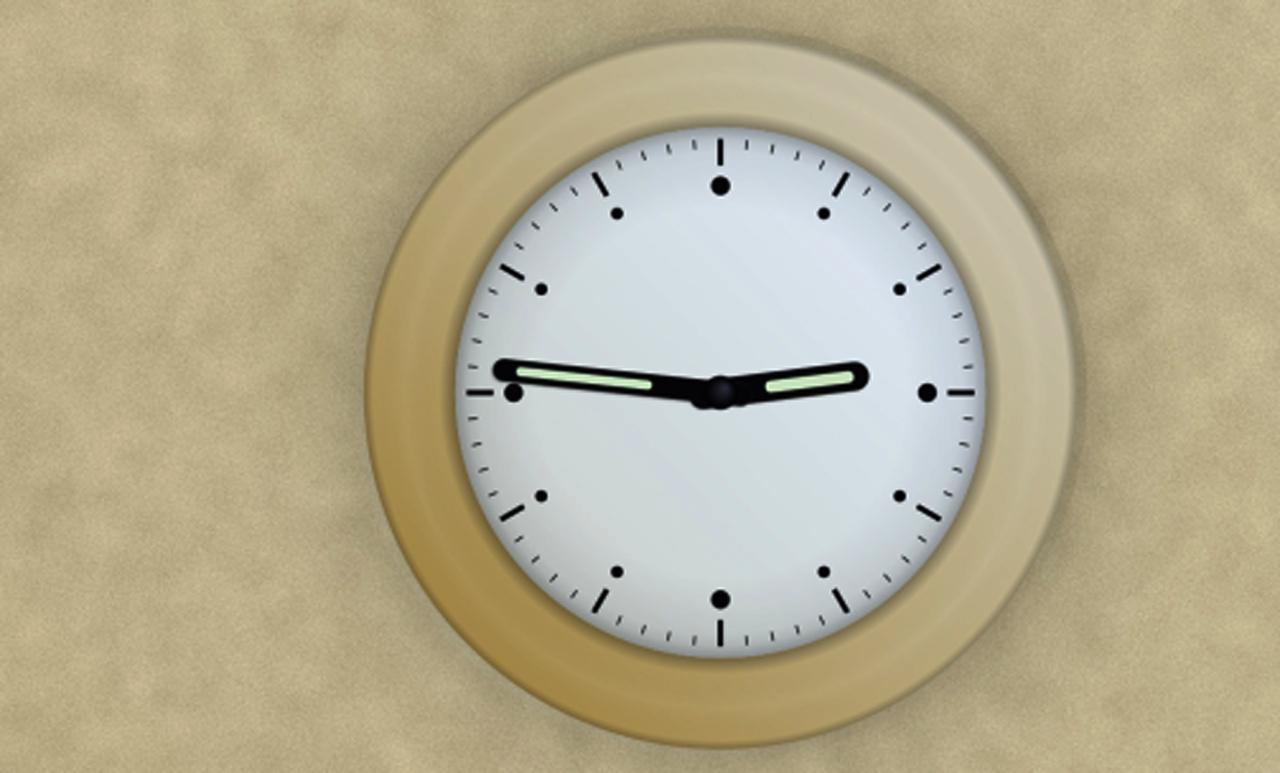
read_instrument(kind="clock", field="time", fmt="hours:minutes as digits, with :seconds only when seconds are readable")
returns 2:46
